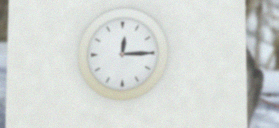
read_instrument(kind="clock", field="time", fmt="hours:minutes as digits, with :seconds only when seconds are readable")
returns 12:15
